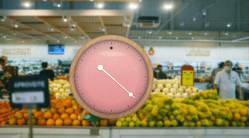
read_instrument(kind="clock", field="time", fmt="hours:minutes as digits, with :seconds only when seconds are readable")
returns 10:22
